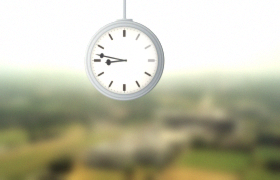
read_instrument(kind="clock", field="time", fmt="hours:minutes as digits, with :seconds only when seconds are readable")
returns 8:47
